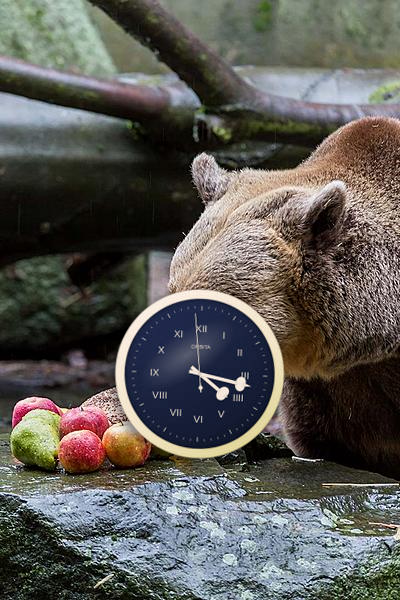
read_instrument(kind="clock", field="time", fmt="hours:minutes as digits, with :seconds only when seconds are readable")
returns 4:16:59
